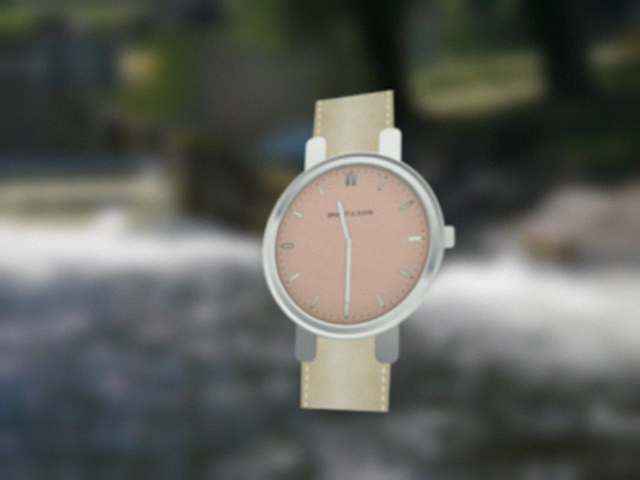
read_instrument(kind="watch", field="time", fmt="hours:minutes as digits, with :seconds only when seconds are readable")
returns 11:30
